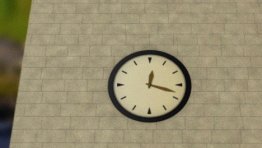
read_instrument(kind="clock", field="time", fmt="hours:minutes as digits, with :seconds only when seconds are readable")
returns 12:18
